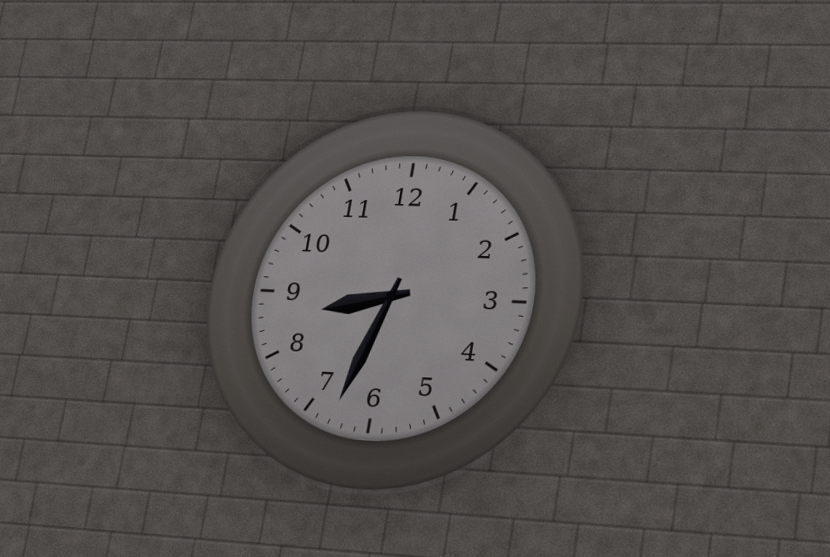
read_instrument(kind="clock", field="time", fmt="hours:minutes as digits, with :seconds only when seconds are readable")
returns 8:33
